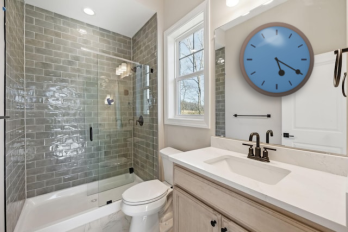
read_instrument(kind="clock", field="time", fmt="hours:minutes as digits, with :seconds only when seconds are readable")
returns 5:20
